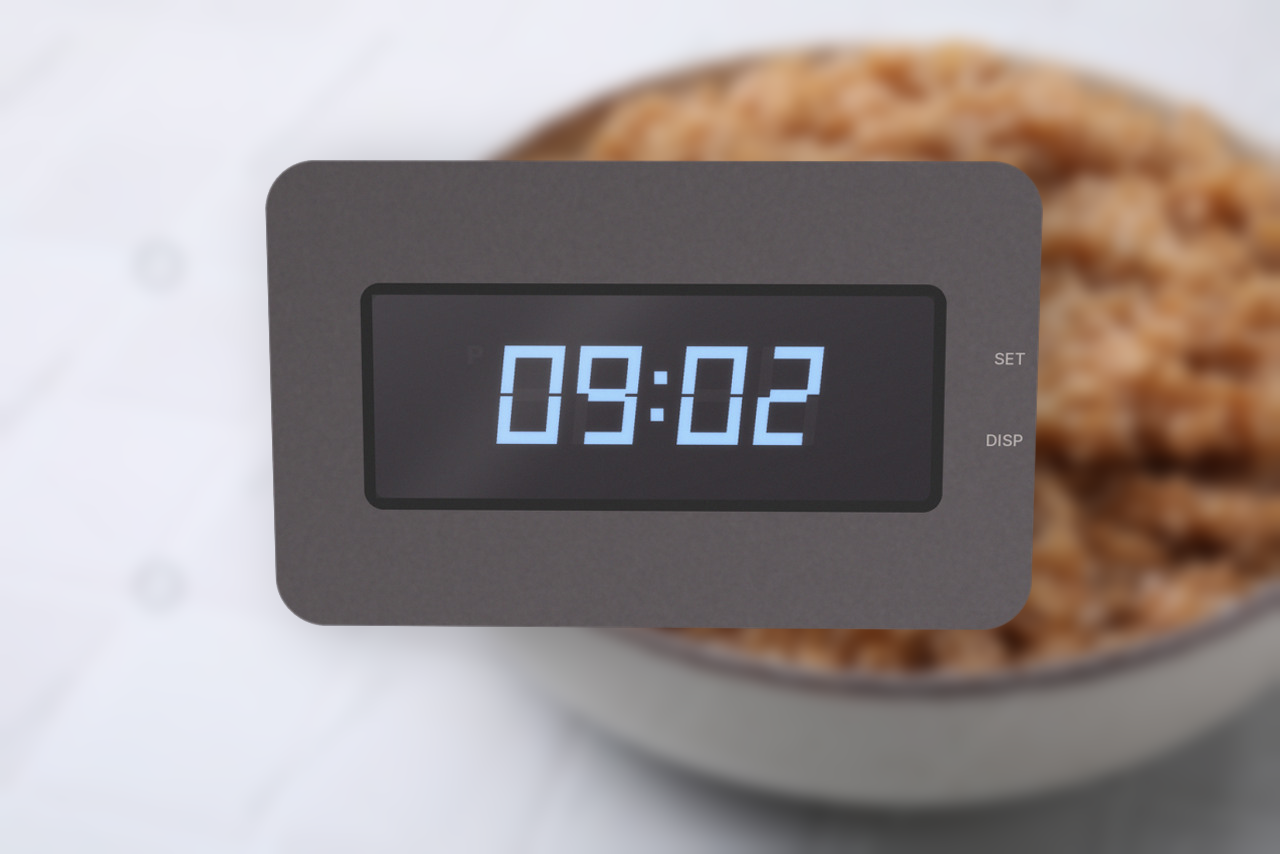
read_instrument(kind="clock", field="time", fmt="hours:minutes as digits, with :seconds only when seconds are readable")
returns 9:02
